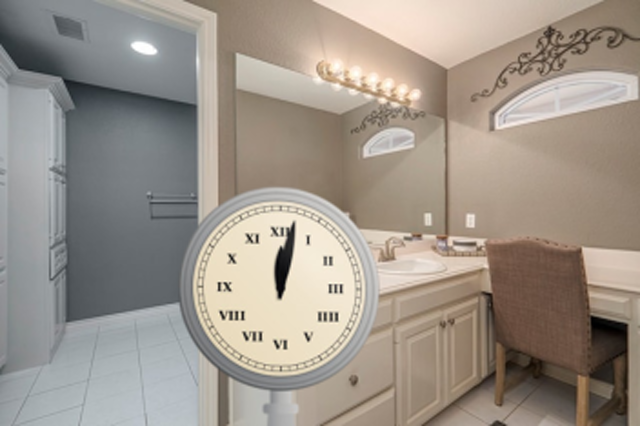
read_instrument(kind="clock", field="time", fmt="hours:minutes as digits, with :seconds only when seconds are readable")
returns 12:02
